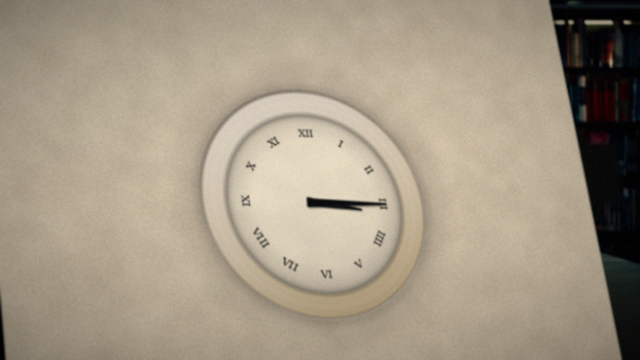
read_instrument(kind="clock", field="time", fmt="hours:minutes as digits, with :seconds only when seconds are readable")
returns 3:15
